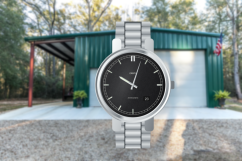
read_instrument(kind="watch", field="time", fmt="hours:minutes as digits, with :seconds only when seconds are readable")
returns 10:03
